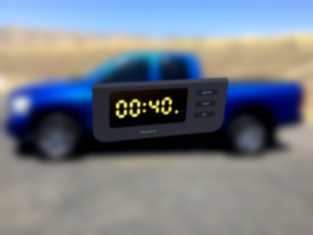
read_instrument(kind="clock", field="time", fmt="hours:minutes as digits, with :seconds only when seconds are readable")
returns 0:40
